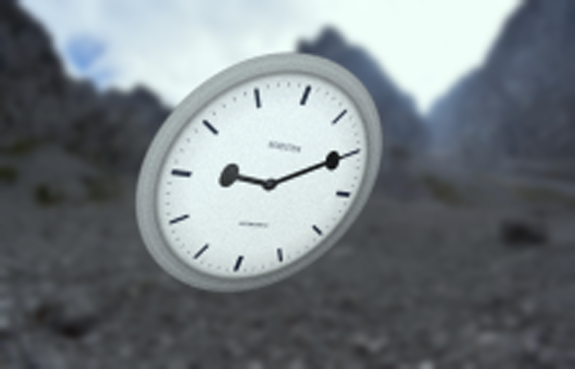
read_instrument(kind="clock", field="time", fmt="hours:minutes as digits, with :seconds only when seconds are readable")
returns 9:10
